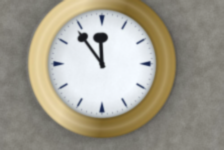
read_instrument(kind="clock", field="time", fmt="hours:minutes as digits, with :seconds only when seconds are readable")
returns 11:54
